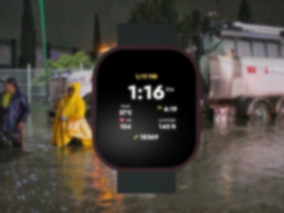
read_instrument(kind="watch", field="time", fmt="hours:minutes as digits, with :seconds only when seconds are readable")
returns 1:16
